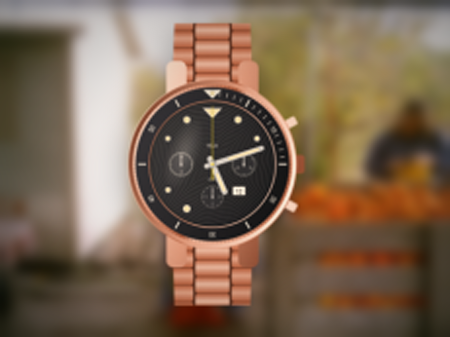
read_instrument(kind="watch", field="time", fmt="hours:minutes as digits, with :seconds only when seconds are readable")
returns 5:12
